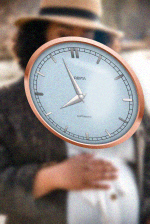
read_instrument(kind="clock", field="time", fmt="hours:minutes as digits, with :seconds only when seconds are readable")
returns 7:57
